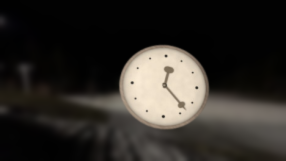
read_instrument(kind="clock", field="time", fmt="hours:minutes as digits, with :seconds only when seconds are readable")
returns 12:23
